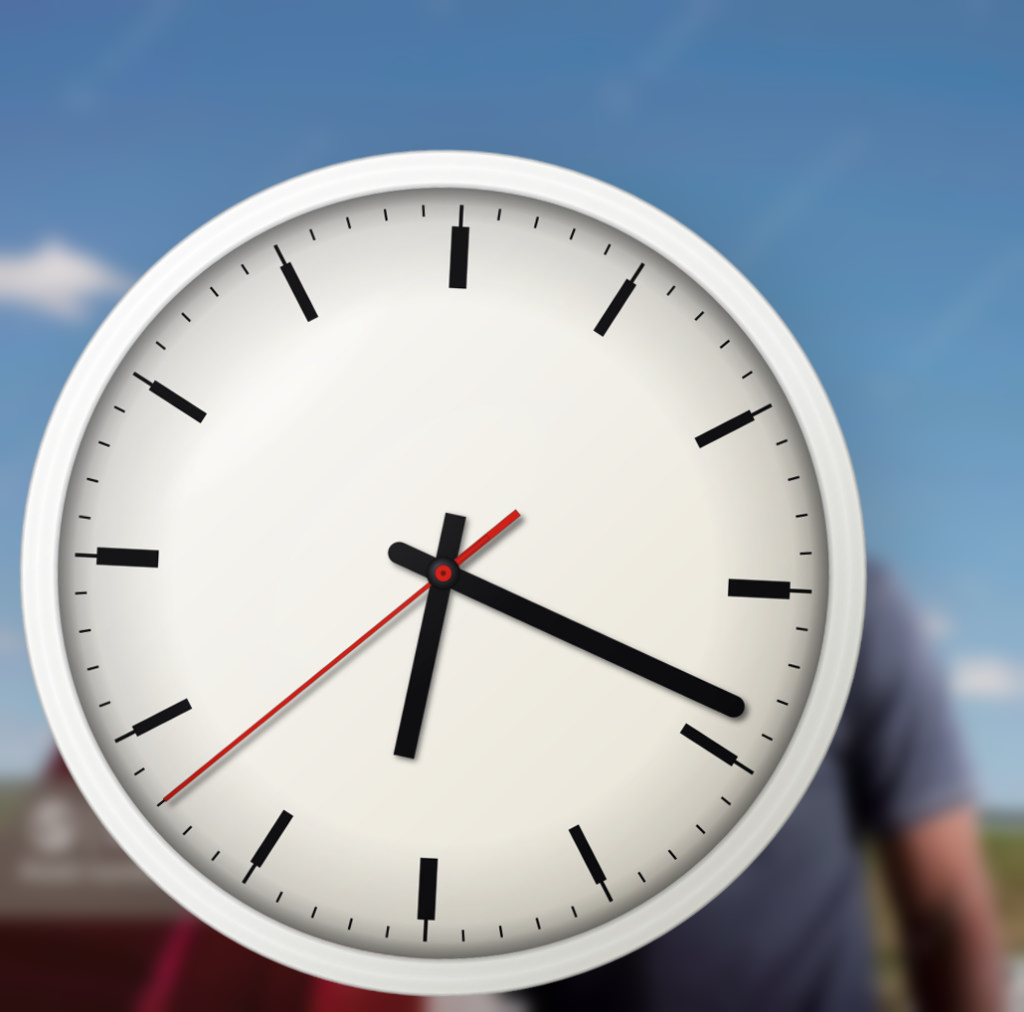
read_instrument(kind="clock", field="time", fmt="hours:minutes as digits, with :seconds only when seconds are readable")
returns 6:18:38
